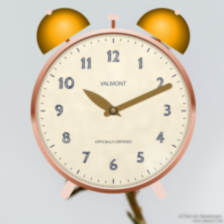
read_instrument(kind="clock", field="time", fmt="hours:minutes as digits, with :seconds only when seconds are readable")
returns 10:11
